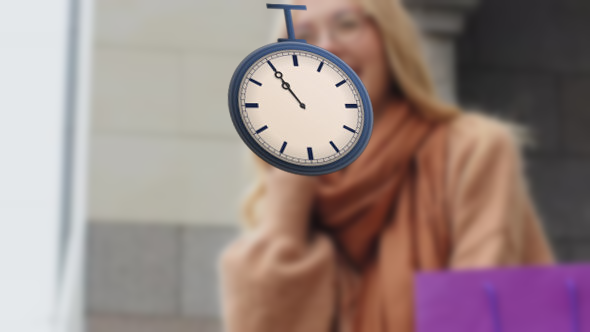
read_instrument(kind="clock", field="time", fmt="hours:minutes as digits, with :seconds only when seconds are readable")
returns 10:55
